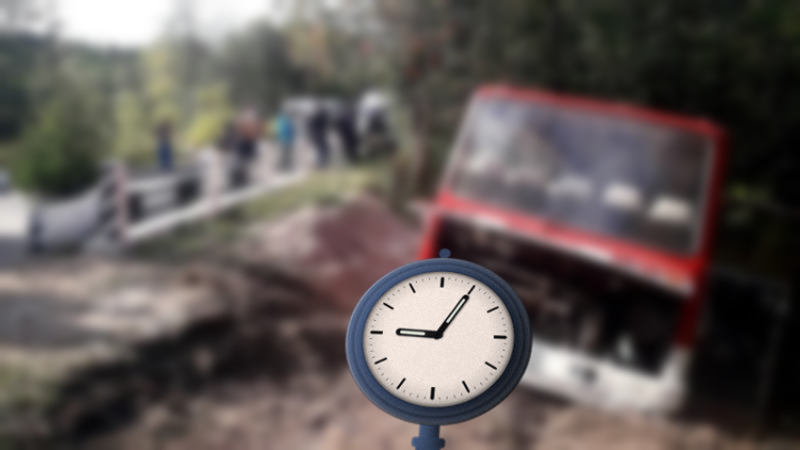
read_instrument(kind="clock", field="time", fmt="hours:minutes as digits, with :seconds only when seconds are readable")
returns 9:05
